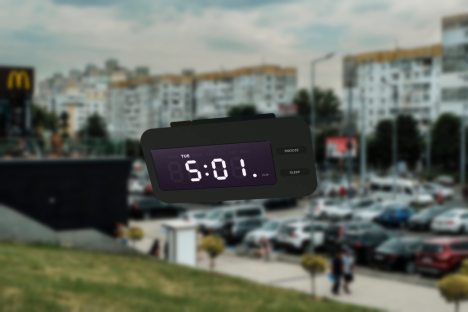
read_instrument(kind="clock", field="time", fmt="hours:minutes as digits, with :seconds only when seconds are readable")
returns 5:01
